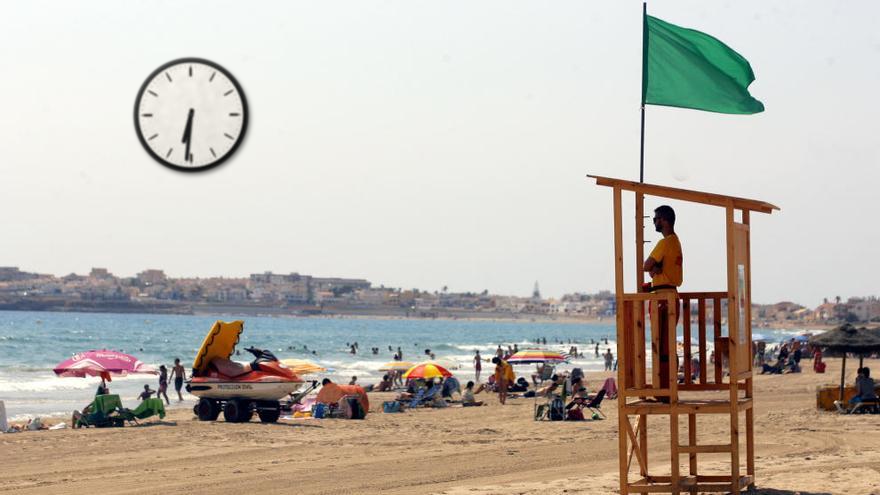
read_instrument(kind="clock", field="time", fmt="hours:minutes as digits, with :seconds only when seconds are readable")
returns 6:31
